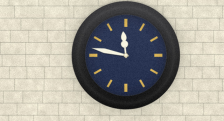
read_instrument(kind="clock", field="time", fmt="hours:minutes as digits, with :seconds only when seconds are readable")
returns 11:47
